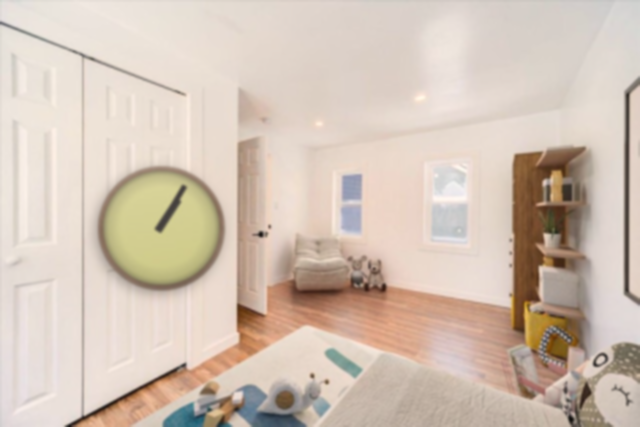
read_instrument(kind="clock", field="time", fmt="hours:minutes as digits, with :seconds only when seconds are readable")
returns 1:05
